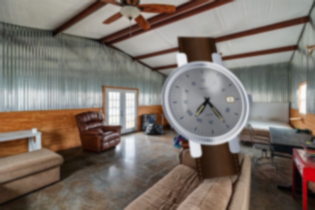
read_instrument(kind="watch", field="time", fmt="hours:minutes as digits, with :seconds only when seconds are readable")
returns 7:25
